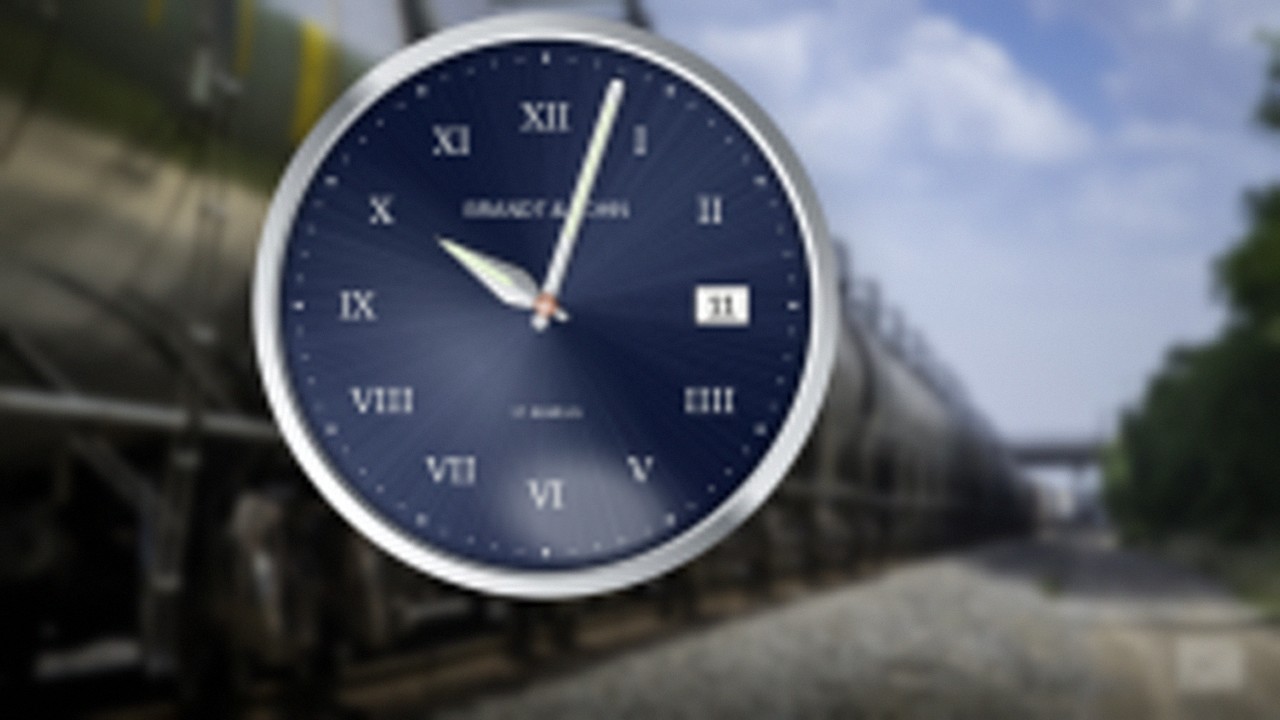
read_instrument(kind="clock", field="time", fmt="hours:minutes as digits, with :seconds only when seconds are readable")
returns 10:03
